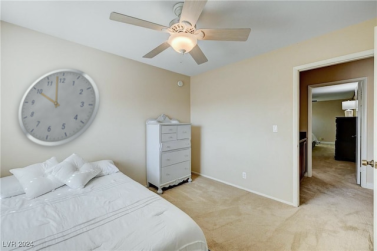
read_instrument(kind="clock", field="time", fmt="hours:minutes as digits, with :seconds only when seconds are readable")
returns 9:58
